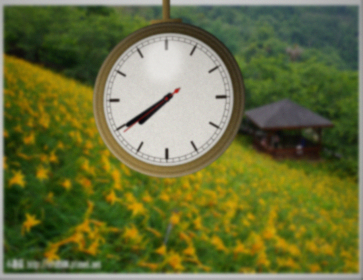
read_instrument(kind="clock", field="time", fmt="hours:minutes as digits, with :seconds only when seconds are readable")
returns 7:39:39
